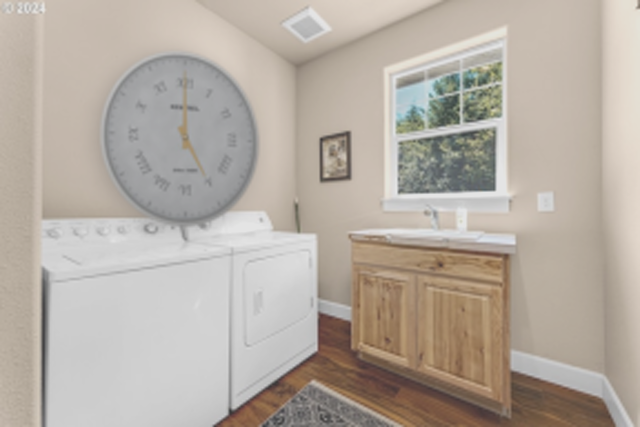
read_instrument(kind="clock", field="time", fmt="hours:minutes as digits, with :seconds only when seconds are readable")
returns 5:00
